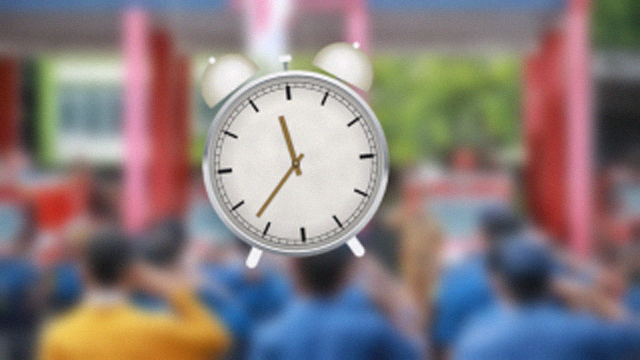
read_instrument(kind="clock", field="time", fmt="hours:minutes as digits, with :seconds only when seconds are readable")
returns 11:37
